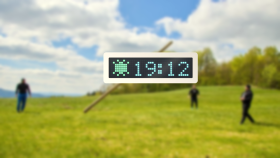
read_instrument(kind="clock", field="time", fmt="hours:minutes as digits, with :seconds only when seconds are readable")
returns 19:12
